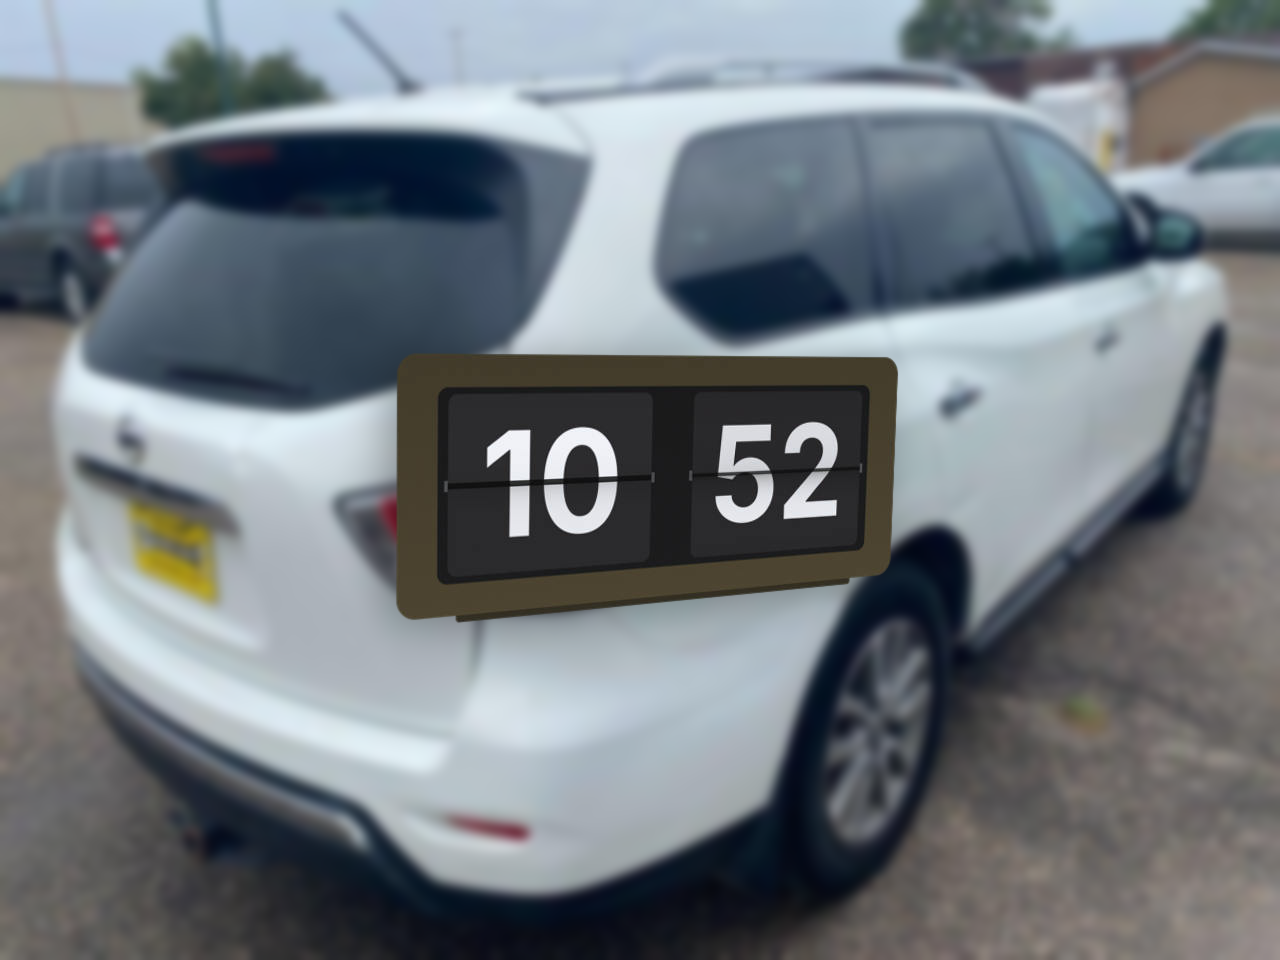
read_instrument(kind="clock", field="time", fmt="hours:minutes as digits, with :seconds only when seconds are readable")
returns 10:52
